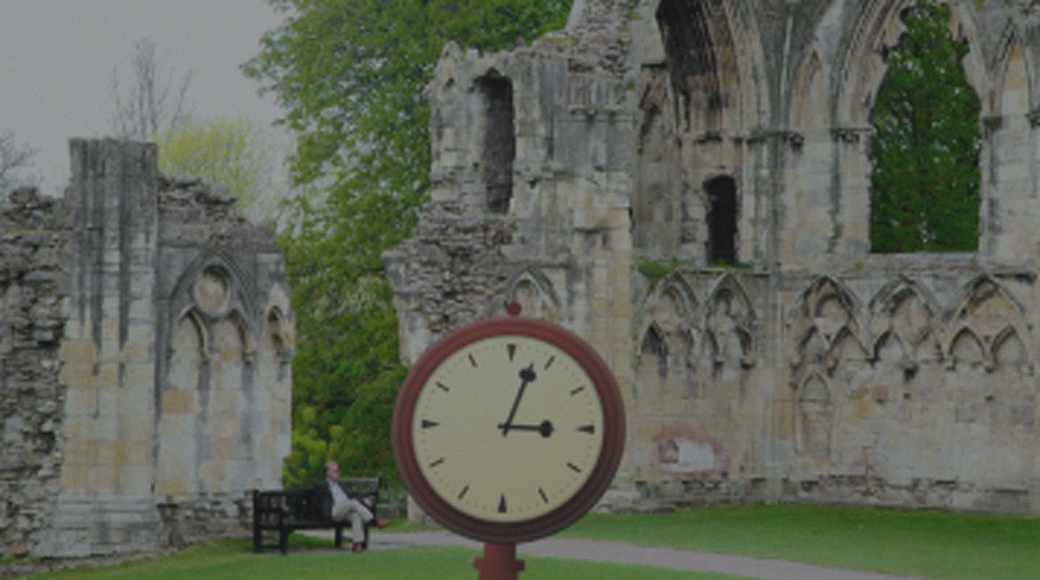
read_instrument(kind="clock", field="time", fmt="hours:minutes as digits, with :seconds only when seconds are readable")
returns 3:03
